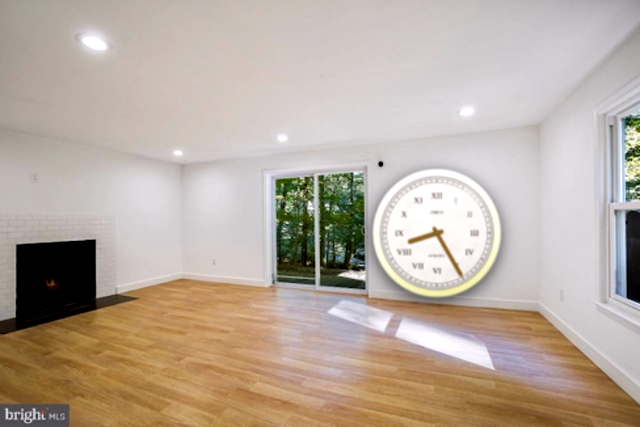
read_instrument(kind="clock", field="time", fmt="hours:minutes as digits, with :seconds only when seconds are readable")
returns 8:25
